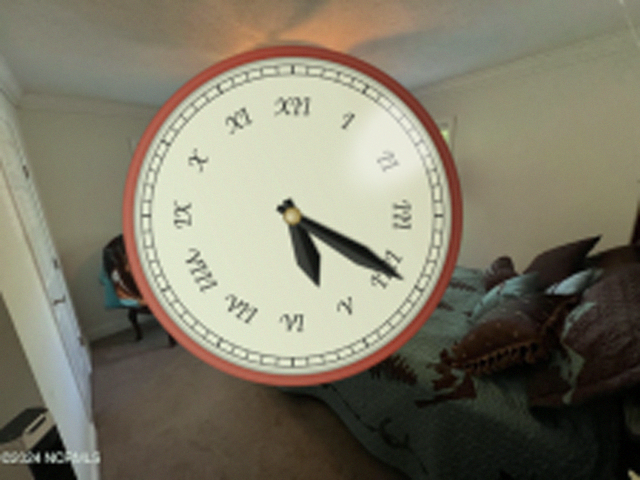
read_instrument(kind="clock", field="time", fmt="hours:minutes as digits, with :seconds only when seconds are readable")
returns 5:20
